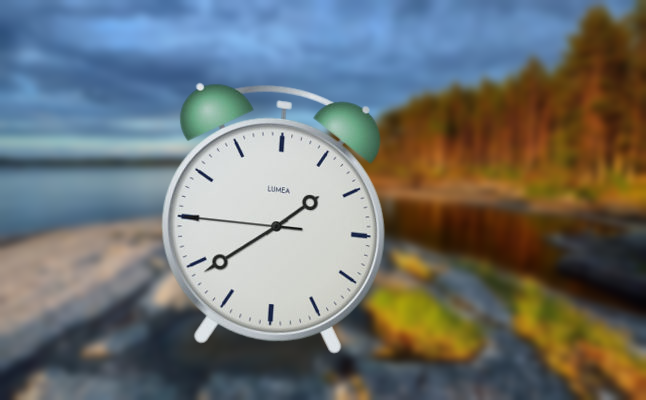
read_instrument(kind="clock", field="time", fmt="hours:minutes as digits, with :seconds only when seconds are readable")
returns 1:38:45
